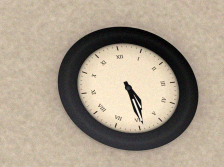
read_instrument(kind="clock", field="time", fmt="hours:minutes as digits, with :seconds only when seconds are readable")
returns 5:29
